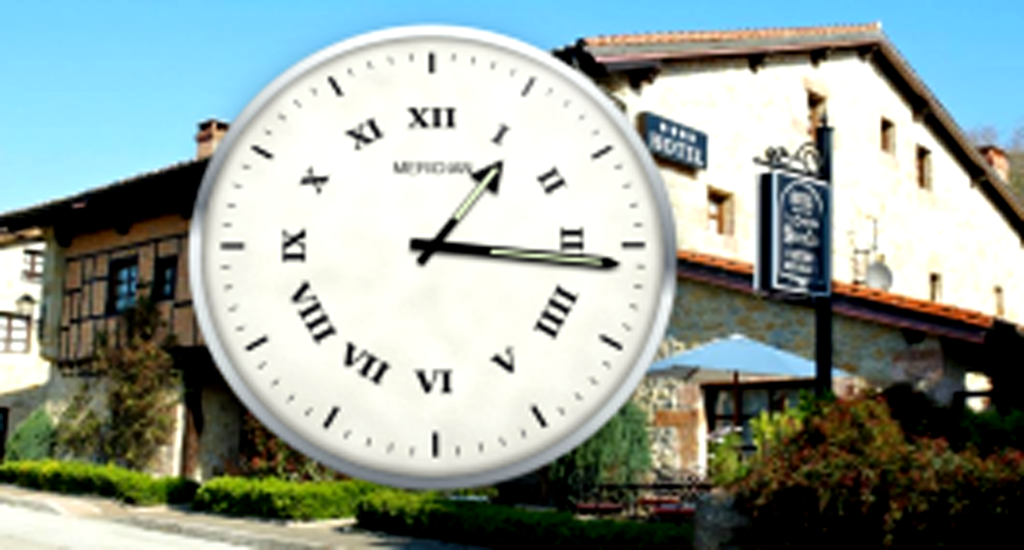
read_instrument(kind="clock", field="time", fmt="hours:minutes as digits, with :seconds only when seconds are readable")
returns 1:16
